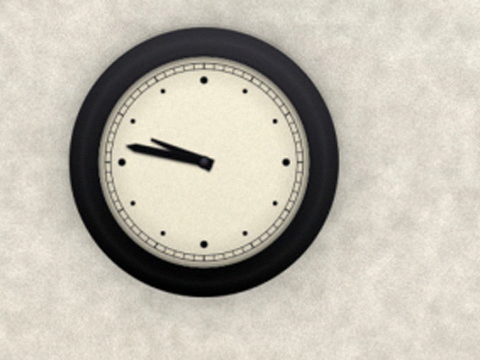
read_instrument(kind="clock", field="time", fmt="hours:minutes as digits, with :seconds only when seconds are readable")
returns 9:47
